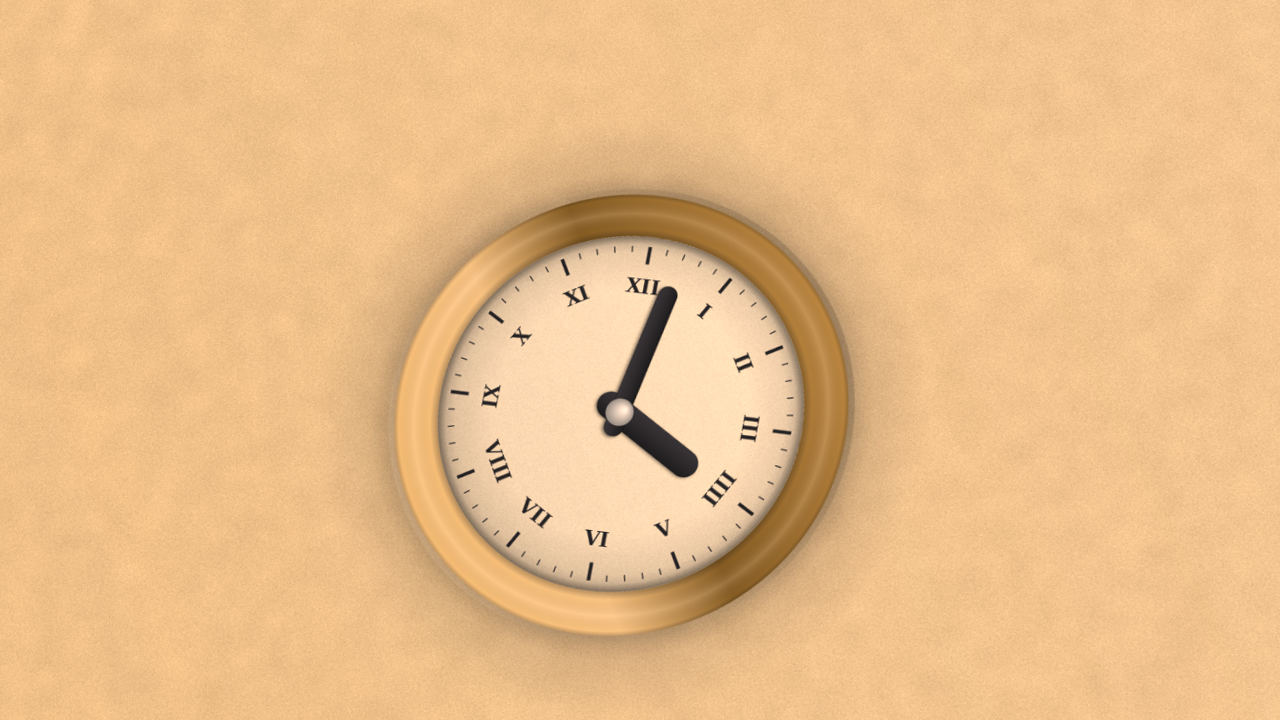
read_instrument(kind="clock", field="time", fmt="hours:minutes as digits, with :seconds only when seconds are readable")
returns 4:02
